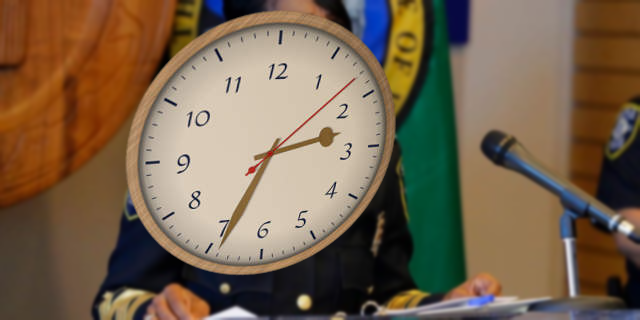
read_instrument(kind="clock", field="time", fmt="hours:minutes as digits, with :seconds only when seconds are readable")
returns 2:34:08
